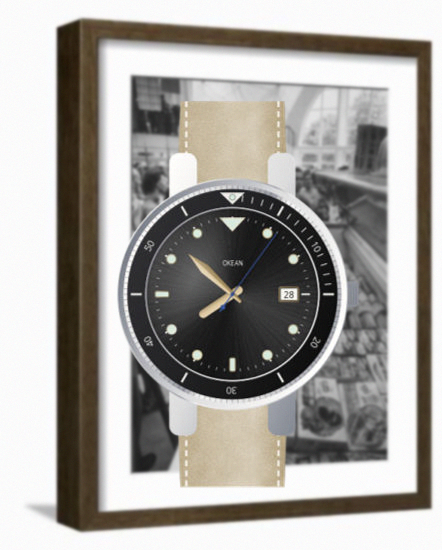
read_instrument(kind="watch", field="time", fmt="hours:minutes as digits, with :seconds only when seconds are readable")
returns 7:52:06
